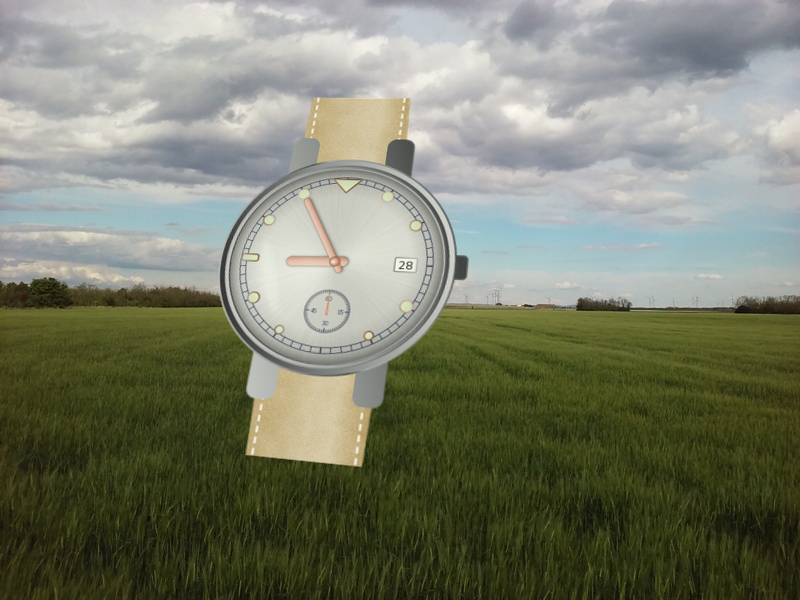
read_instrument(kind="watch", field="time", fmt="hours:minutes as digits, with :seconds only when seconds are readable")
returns 8:55
